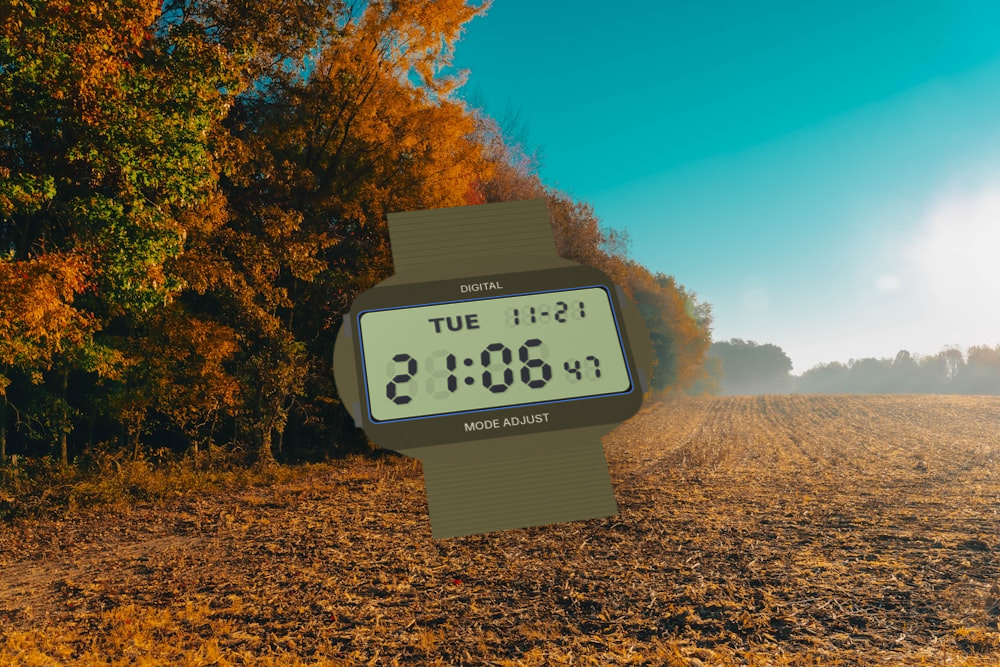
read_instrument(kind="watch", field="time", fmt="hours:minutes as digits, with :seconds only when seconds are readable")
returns 21:06:47
